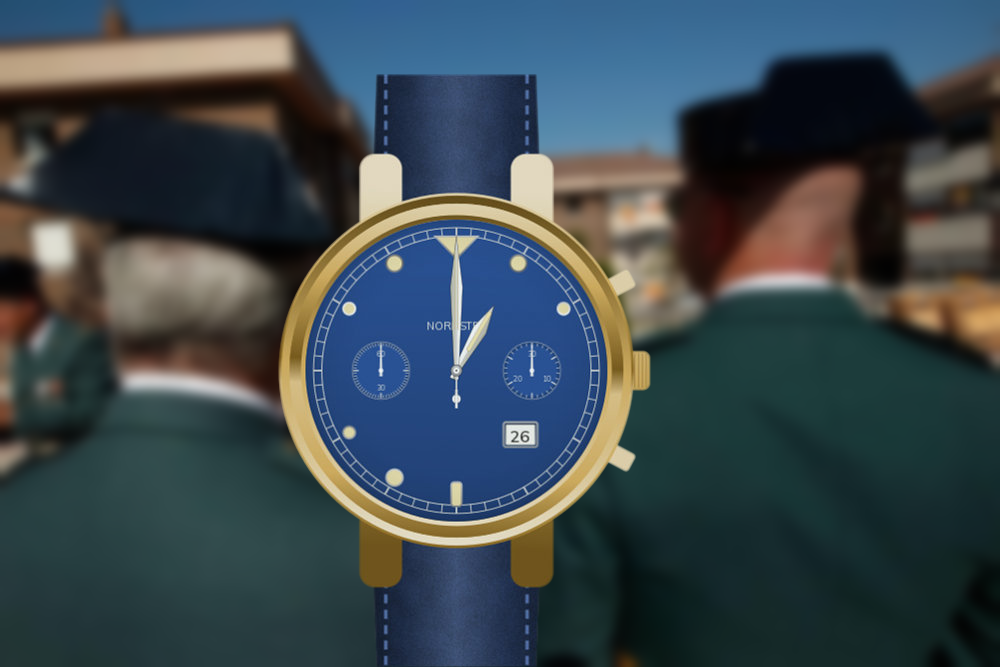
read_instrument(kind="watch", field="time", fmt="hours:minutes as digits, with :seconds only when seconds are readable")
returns 1:00
